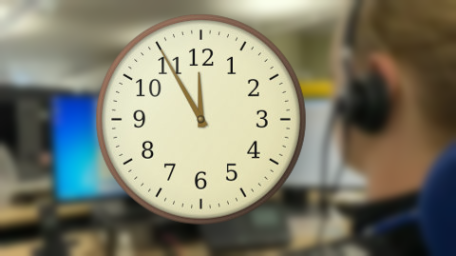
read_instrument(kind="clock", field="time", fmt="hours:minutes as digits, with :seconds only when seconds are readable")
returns 11:55
